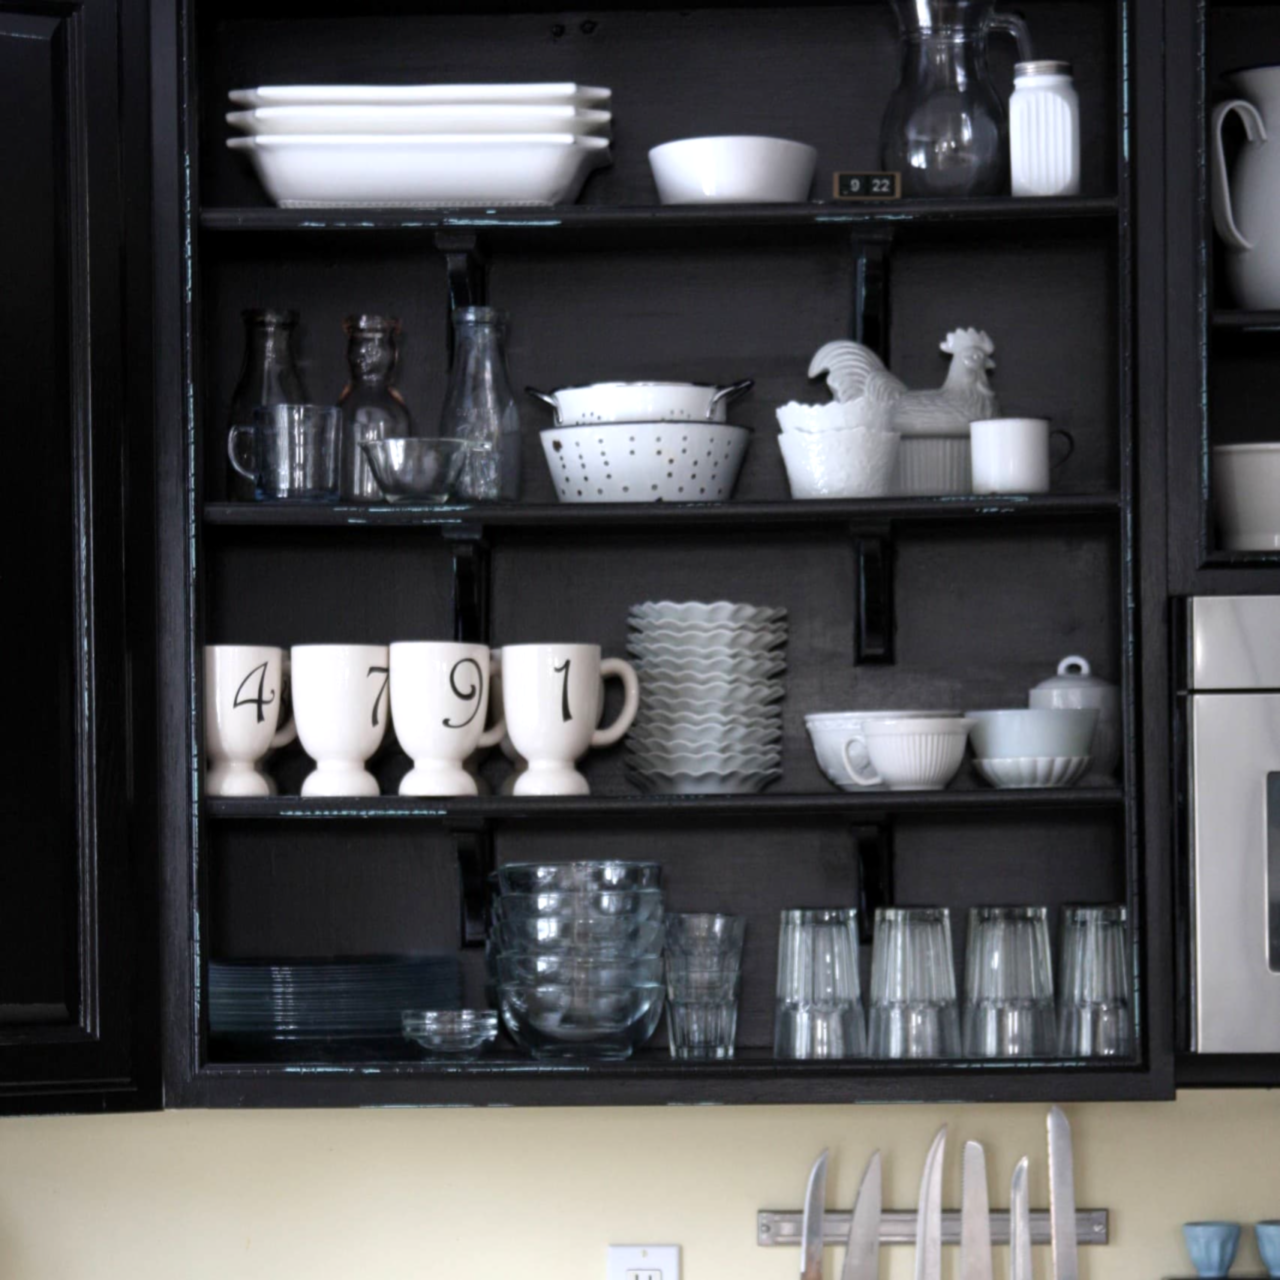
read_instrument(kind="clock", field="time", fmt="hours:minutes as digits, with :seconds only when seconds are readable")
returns 9:22
